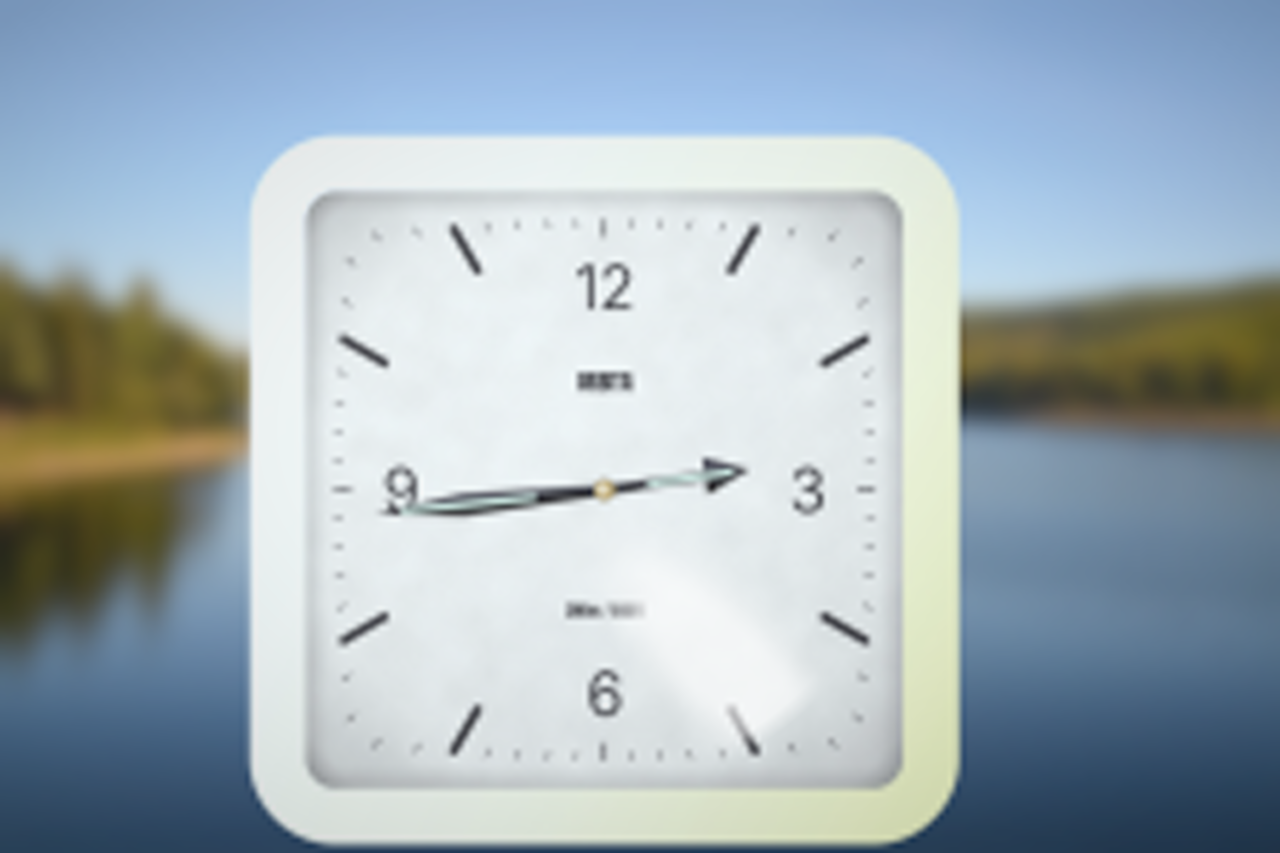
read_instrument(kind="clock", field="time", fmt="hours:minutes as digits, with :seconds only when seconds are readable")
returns 2:44
